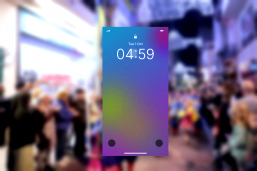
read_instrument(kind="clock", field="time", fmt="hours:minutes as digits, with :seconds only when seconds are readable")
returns 4:59
